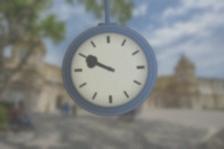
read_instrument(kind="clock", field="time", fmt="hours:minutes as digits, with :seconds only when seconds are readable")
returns 9:50
